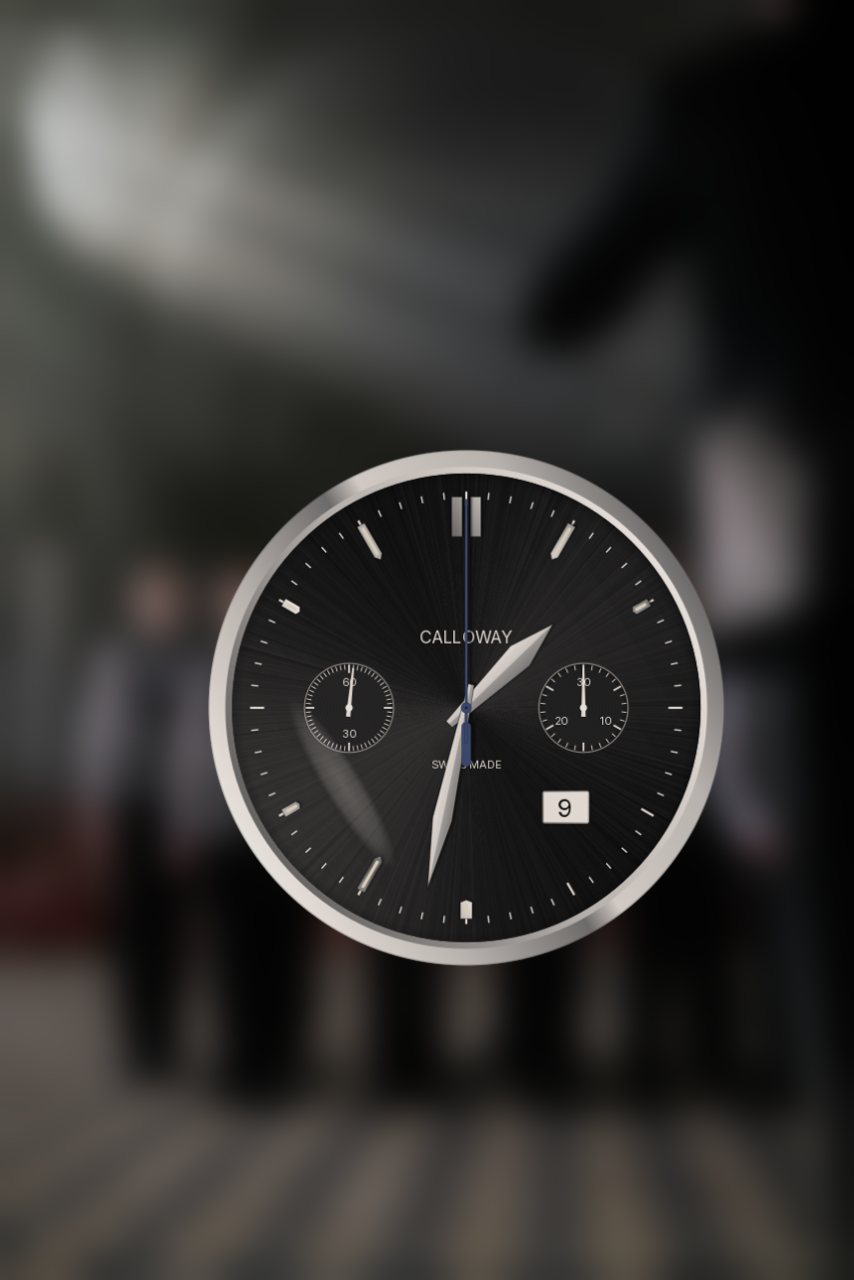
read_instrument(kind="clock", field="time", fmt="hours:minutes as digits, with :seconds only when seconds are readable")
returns 1:32:01
